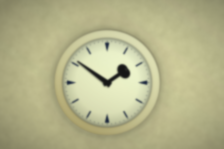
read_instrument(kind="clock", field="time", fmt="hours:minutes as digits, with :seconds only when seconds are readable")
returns 1:51
